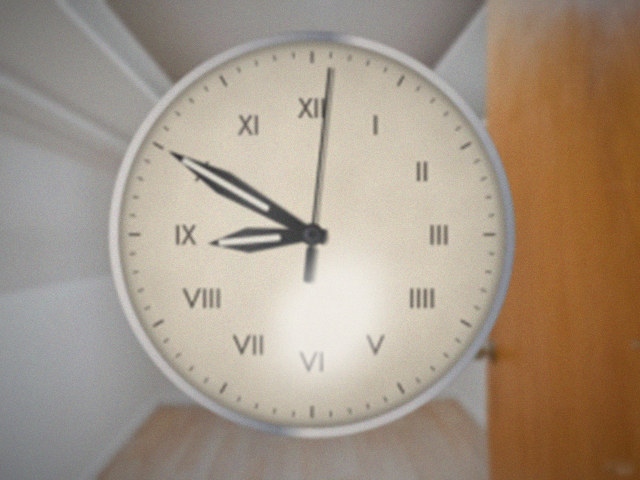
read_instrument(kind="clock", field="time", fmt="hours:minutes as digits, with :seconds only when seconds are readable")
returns 8:50:01
